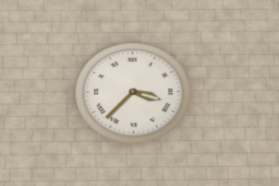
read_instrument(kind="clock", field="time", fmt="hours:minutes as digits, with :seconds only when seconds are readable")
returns 3:37
